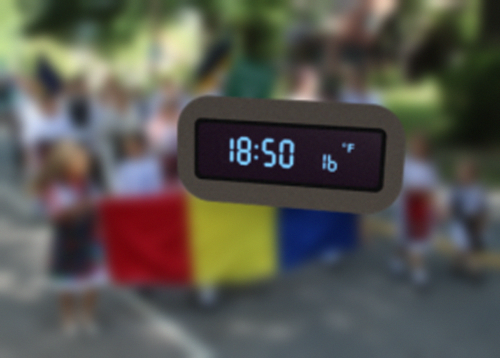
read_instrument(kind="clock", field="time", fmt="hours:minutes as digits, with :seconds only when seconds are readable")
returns 18:50
